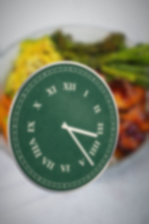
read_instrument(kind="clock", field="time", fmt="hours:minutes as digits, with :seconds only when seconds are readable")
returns 3:23
